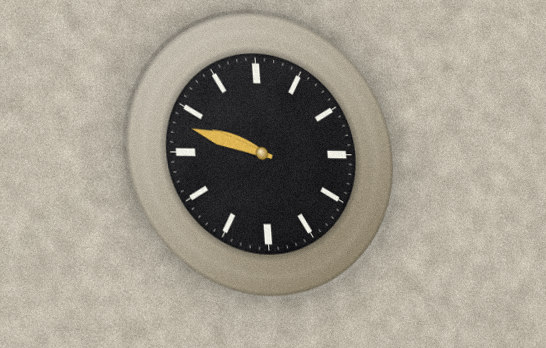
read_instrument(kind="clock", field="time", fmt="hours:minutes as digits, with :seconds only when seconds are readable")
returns 9:48
